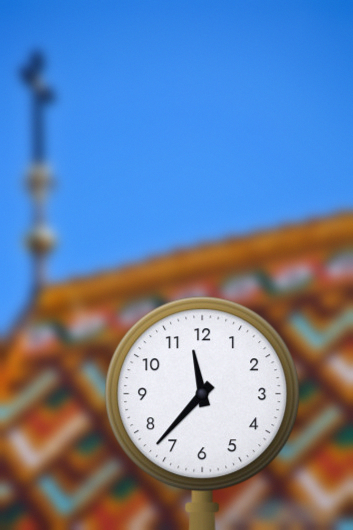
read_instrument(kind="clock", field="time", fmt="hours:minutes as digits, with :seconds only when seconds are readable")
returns 11:37
